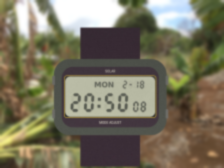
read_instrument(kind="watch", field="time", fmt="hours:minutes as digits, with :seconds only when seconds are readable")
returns 20:50:08
